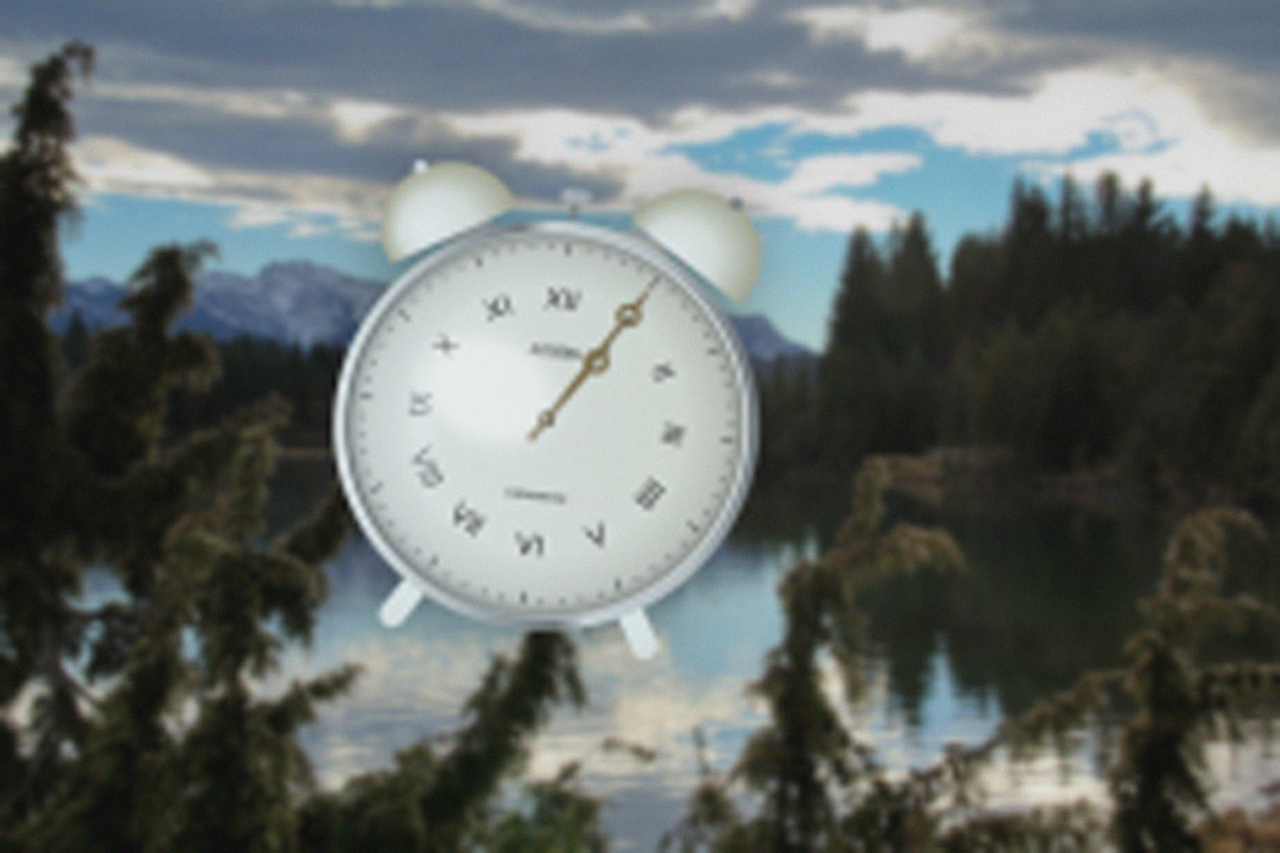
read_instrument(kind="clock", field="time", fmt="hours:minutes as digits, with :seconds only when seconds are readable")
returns 1:05
